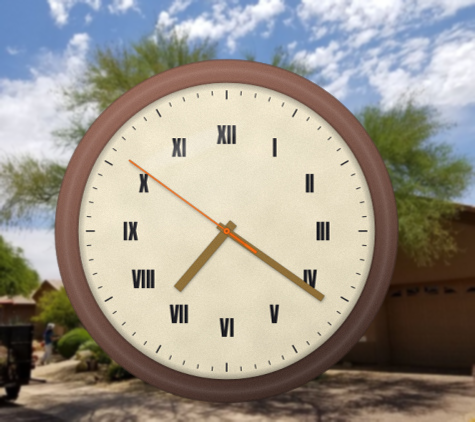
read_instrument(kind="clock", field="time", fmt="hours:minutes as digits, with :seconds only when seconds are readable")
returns 7:20:51
